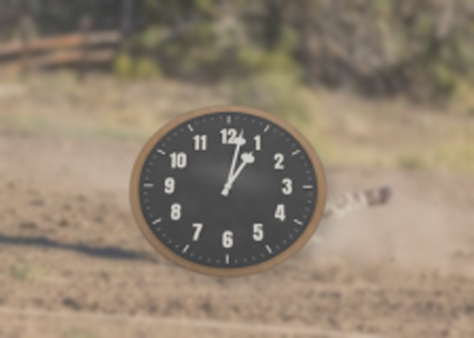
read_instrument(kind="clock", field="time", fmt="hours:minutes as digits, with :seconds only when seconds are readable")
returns 1:02
